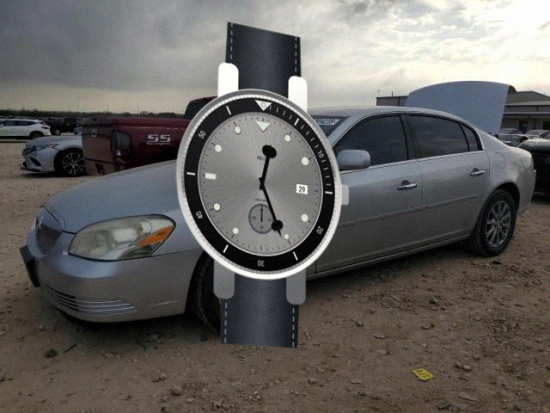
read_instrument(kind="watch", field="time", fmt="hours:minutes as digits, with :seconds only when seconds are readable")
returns 12:26
